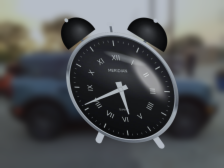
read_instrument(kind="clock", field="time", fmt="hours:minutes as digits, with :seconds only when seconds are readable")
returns 5:41
